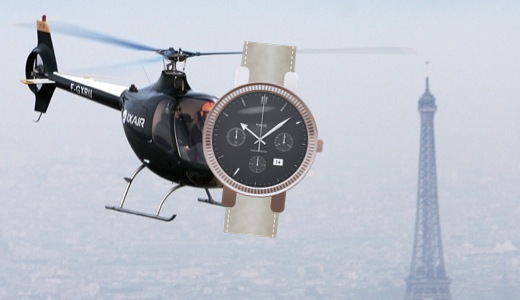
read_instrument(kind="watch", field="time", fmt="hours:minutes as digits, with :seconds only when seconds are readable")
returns 10:08
